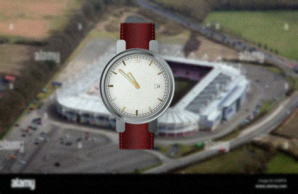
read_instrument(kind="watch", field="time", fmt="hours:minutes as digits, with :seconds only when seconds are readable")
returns 10:52
